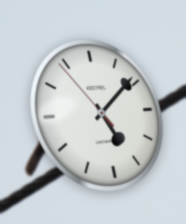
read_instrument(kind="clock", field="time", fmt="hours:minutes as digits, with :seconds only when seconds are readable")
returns 5:08:54
